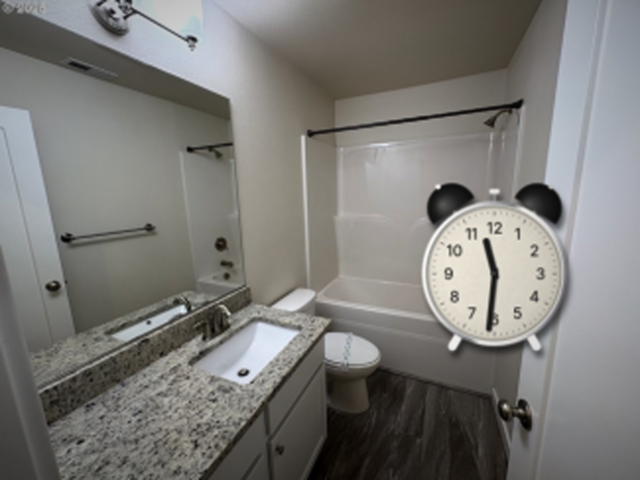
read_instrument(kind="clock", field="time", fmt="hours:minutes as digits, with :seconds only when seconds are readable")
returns 11:31
